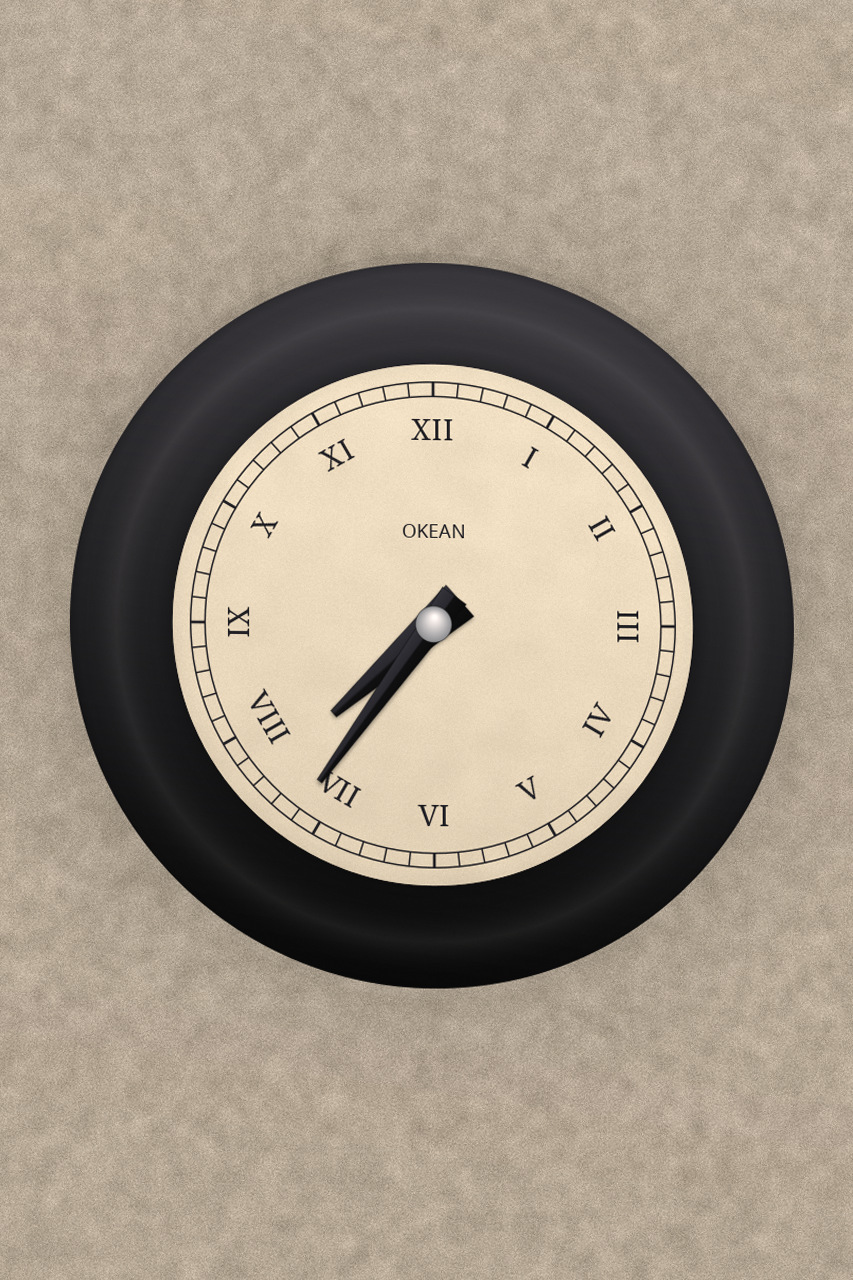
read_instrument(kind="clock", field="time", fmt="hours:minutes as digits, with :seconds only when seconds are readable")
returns 7:36
